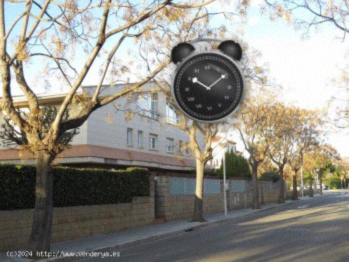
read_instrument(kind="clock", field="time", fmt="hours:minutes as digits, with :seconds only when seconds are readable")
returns 10:09
